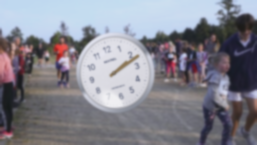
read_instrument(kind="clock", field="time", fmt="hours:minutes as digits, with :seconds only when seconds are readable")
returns 2:12
